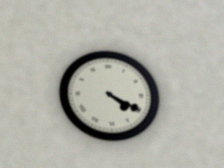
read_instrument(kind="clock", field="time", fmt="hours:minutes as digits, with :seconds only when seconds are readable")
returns 4:20
